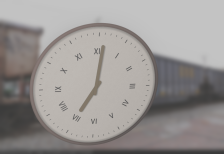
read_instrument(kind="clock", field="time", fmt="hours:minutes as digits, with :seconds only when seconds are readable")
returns 7:01
